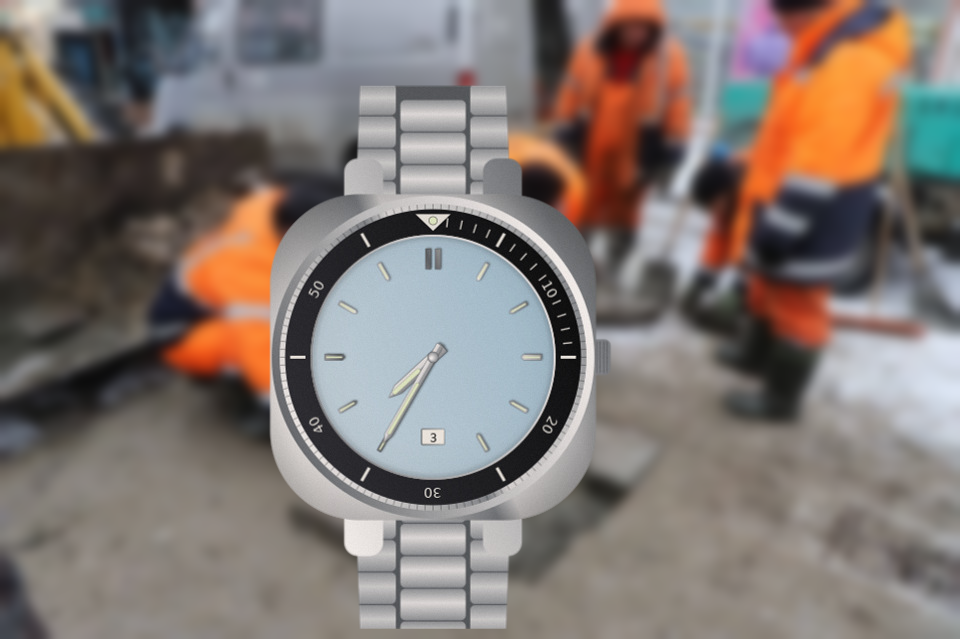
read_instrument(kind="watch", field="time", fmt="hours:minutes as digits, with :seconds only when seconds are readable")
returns 7:35
